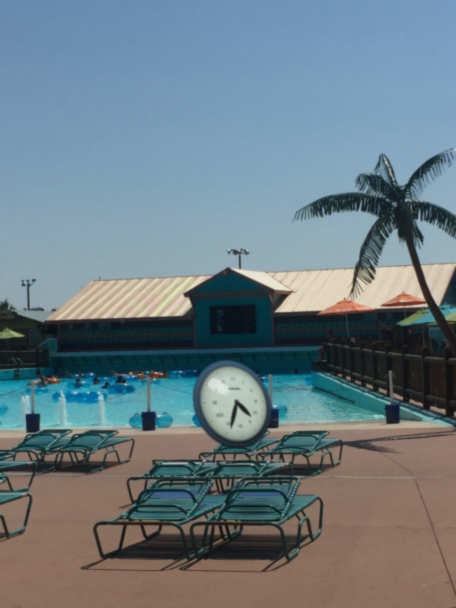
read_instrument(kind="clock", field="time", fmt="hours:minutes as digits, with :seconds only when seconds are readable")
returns 4:34
